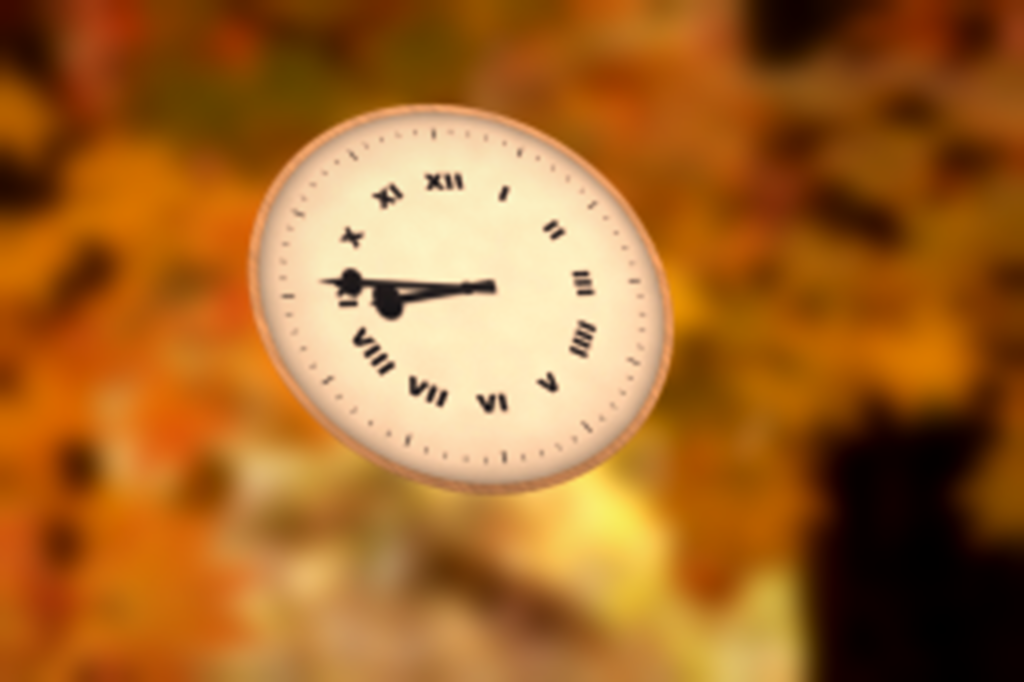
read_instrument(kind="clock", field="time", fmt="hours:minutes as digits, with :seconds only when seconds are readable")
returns 8:46
